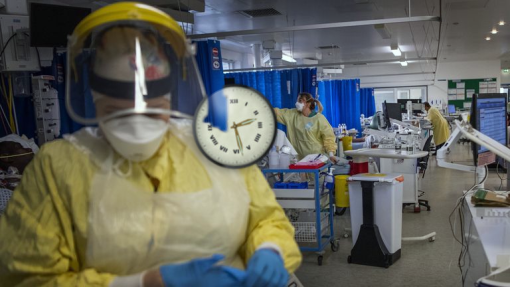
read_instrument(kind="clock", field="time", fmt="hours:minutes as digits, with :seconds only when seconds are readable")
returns 2:28
